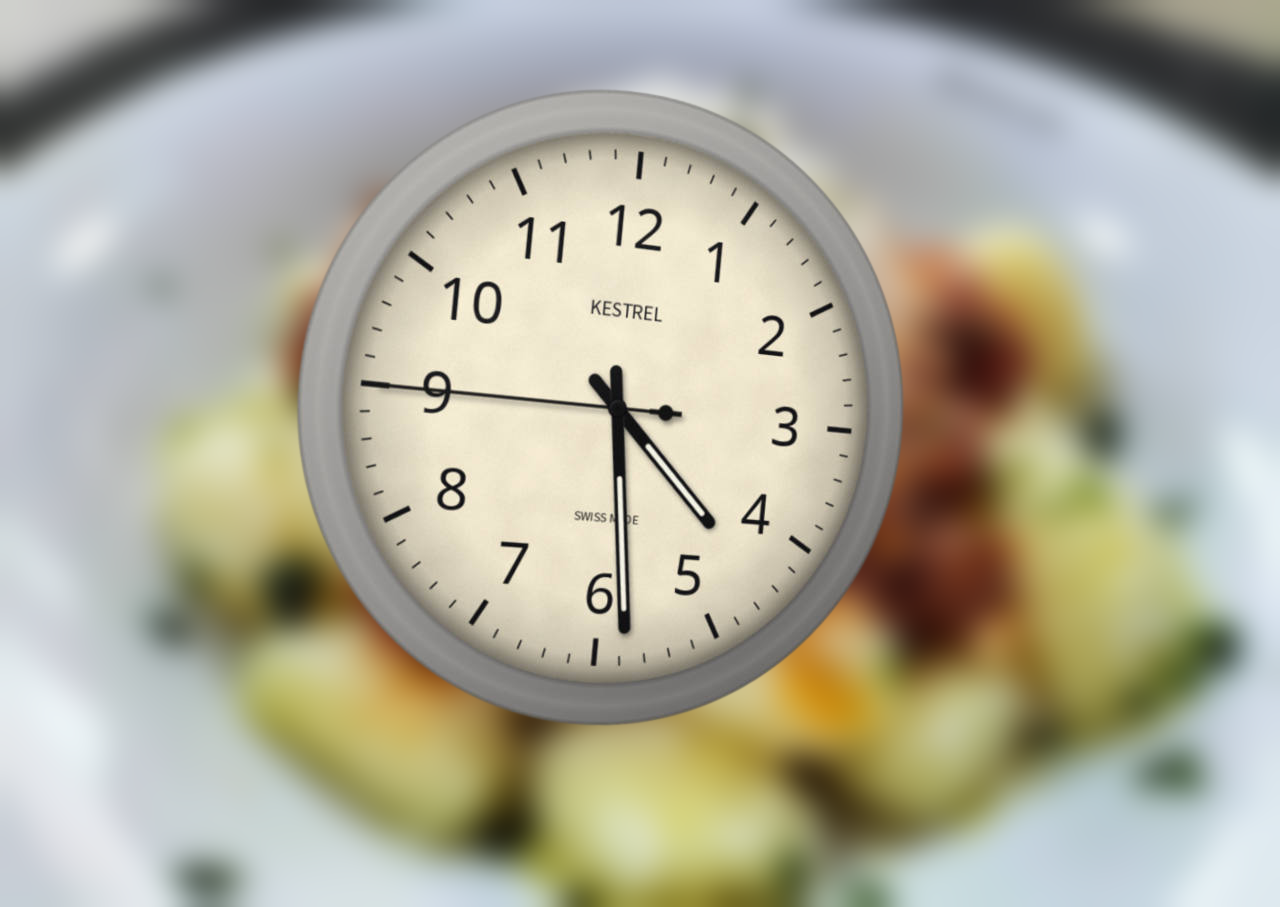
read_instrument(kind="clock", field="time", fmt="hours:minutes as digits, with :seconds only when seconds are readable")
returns 4:28:45
